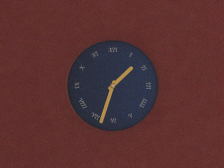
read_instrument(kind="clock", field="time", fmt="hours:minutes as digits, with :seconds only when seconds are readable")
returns 1:33
